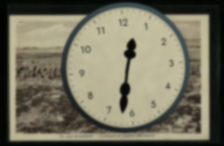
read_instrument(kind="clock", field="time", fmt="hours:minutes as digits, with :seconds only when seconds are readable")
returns 12:32
